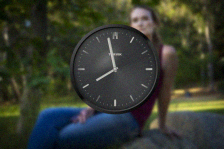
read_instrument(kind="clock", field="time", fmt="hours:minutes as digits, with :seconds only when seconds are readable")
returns 7:58
